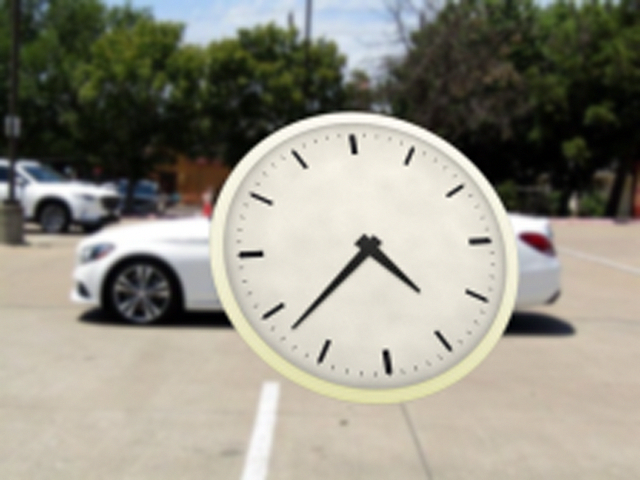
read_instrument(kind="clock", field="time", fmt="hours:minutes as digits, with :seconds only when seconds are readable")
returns 4:38
